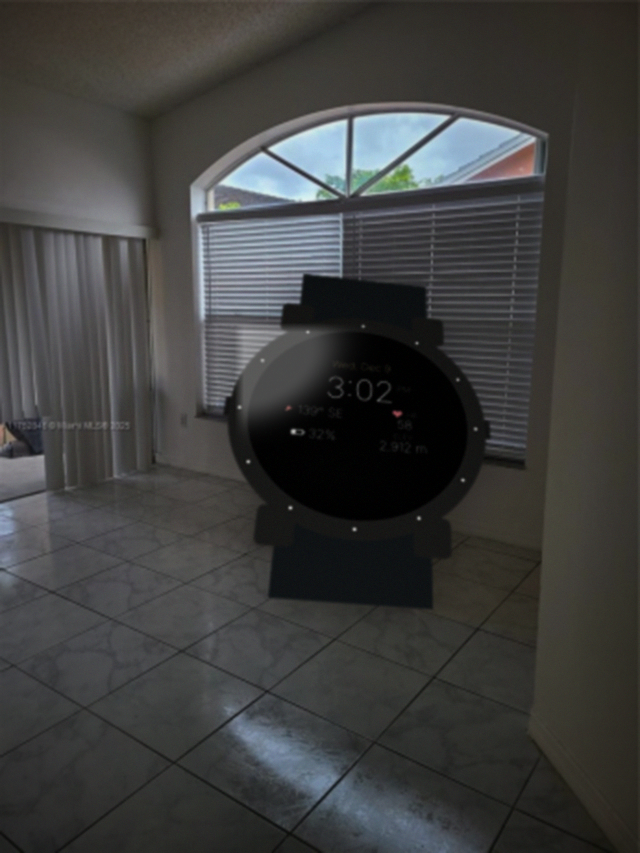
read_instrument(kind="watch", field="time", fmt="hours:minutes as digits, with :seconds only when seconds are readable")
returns 3:02
